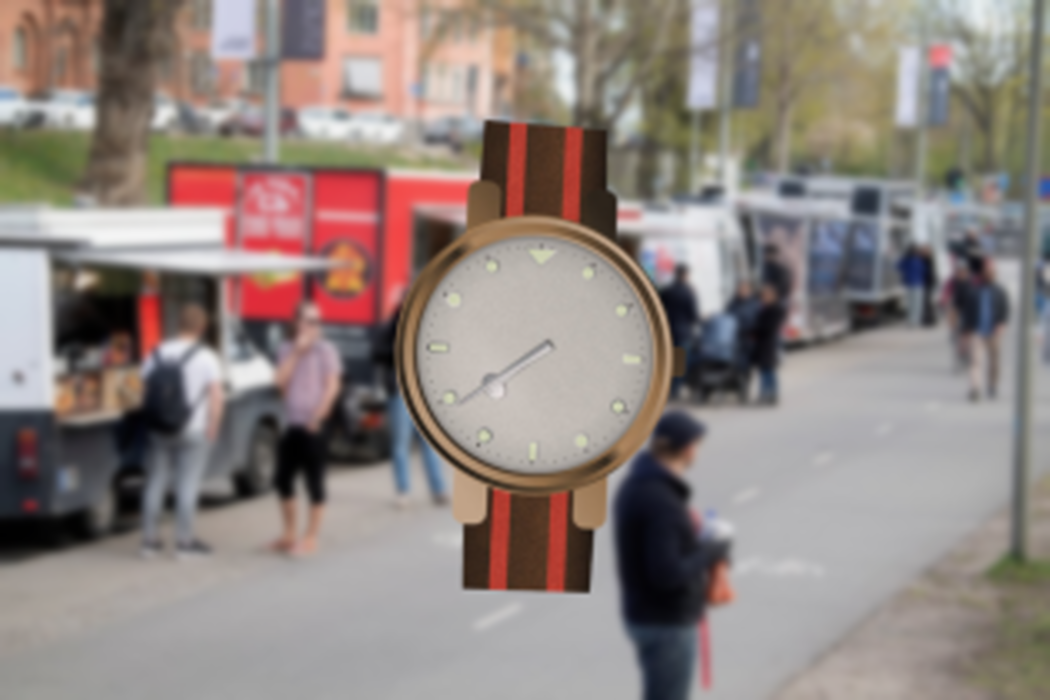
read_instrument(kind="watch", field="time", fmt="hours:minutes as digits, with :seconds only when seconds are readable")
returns 7:39
